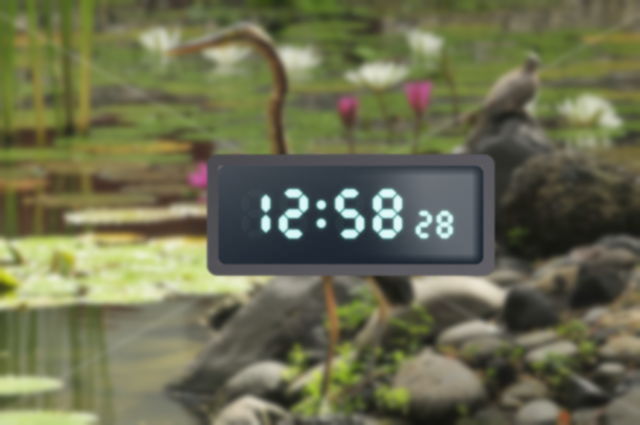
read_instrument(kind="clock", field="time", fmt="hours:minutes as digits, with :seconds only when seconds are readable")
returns 12:58:28
